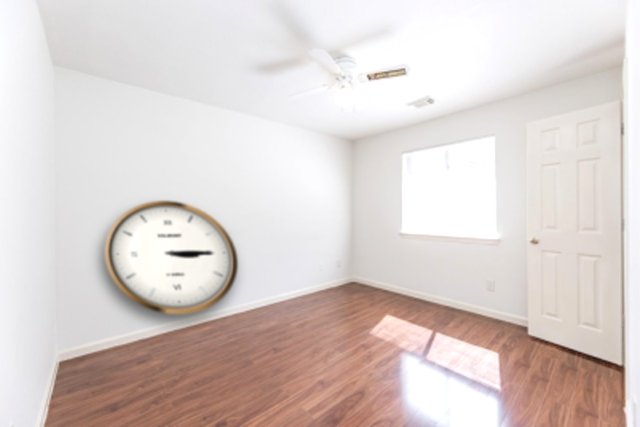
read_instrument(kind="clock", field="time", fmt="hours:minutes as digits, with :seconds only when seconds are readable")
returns 3:15
